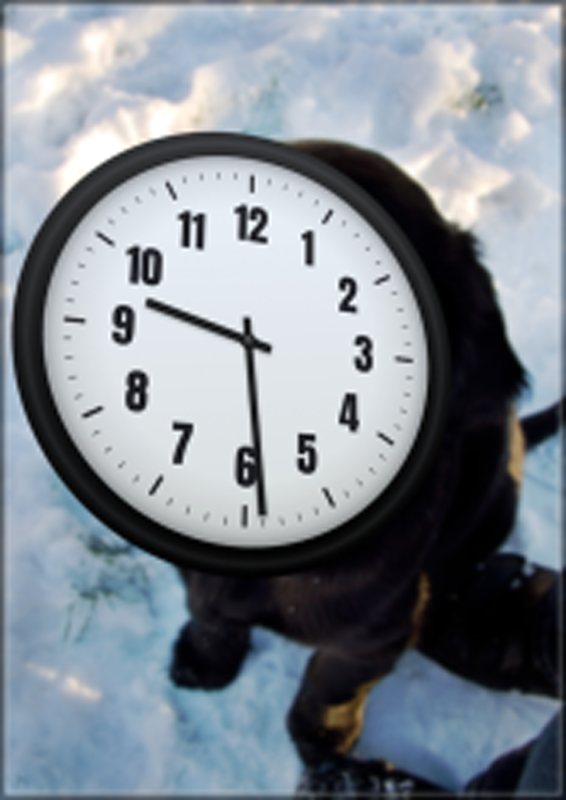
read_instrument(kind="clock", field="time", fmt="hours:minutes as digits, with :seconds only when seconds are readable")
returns 9:29
